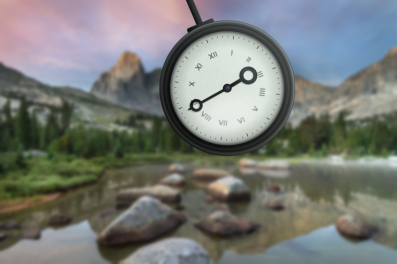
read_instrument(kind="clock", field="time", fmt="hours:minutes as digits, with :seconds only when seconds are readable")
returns 2:44
